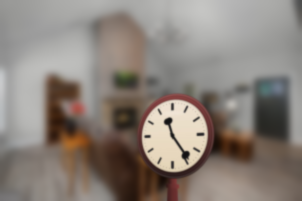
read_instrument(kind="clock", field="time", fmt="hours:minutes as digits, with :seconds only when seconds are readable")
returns 11:24
